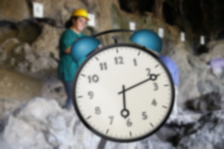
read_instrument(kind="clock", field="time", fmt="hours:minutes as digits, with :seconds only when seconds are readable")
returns 6:12
